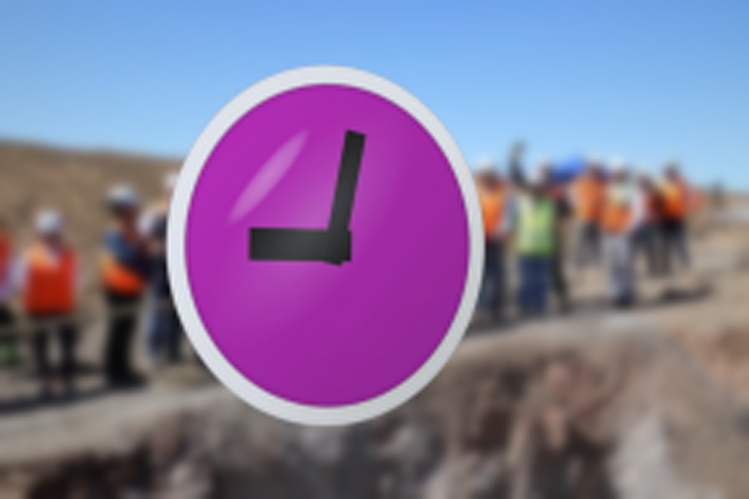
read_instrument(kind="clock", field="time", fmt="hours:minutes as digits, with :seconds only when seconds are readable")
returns 9:02
